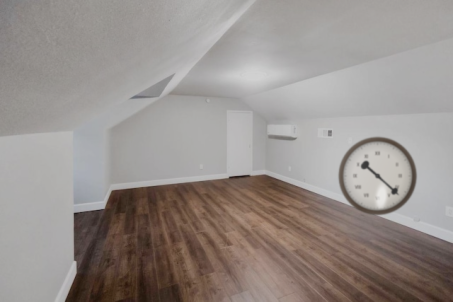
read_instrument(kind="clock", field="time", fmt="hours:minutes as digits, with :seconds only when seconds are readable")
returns 10:22
